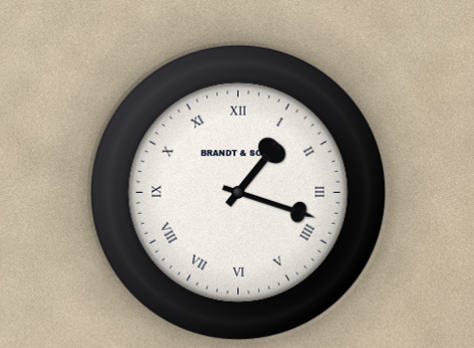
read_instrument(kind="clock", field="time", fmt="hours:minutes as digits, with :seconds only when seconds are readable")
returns 1:18
